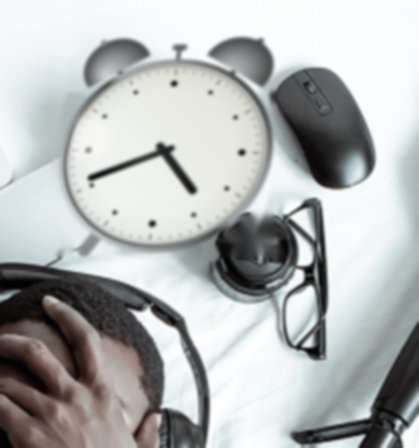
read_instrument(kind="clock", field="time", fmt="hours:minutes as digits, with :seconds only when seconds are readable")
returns 4:41
